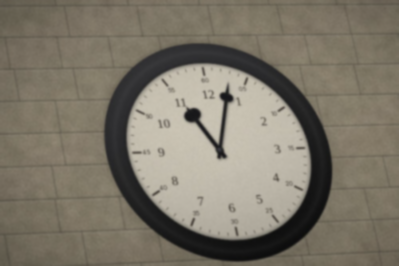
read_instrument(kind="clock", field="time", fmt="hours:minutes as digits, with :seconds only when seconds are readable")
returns 11:03
